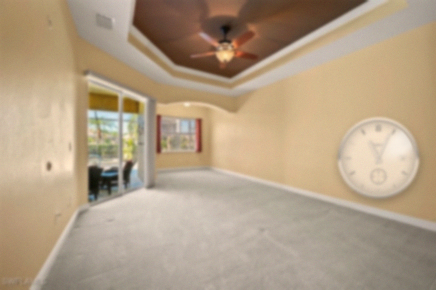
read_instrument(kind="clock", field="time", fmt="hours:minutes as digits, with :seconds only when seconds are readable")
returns 11:04
